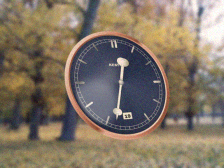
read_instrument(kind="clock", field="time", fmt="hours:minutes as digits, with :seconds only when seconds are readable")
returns 12:33
